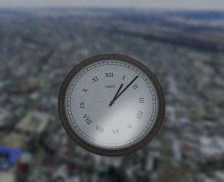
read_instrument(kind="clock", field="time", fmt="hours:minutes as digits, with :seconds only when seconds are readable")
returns 1:08
